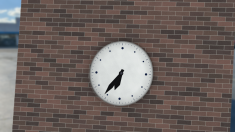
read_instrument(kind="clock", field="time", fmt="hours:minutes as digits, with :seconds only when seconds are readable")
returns 6:36
